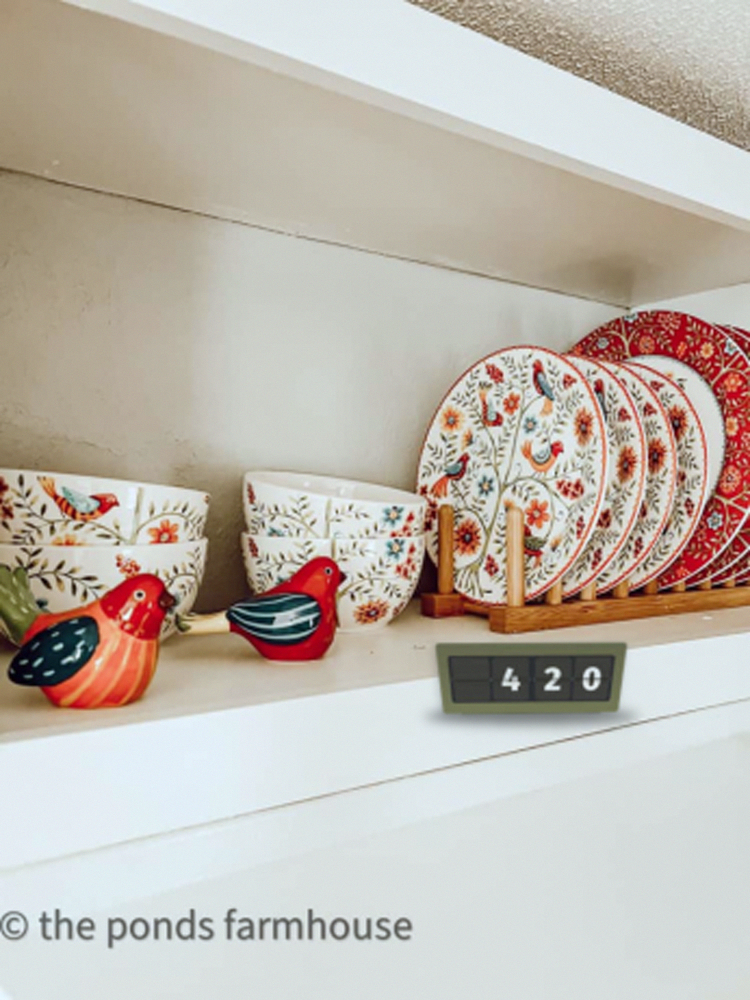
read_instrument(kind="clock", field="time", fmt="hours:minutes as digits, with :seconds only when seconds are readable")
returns 4:20
